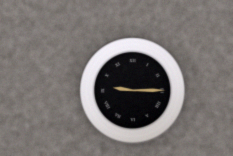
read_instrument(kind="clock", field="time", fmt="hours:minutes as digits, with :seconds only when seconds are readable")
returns 9:15
